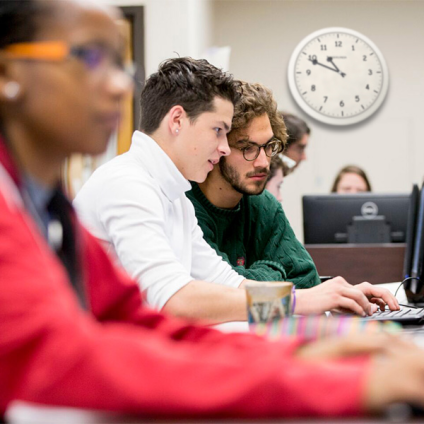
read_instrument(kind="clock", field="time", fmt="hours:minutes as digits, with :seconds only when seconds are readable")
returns 10:49
